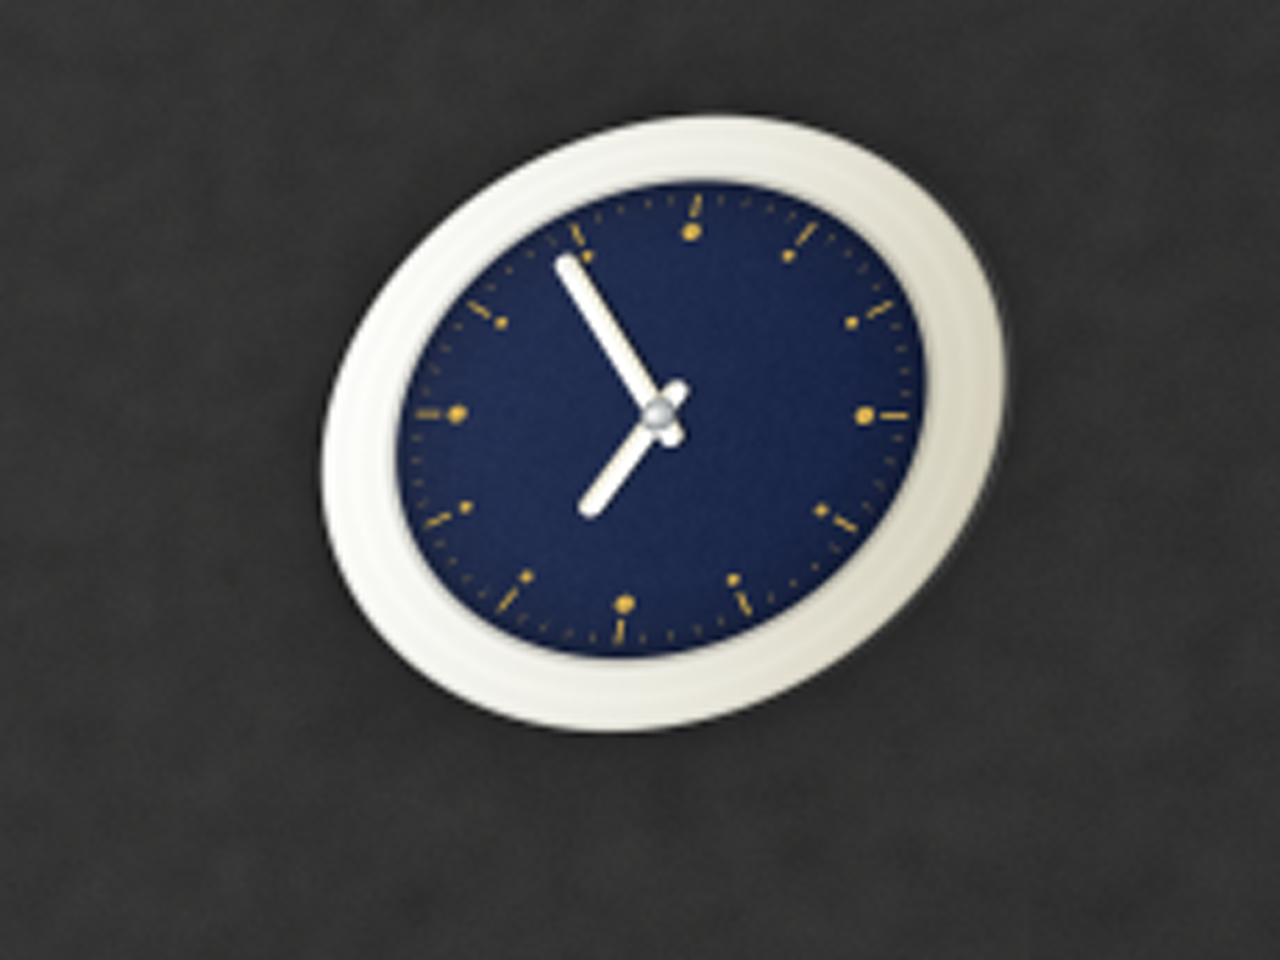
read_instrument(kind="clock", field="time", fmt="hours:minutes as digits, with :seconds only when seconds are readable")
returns 6:54
